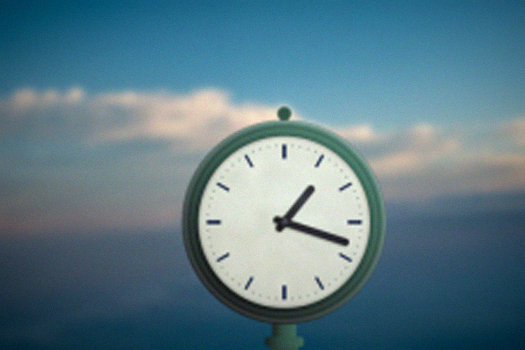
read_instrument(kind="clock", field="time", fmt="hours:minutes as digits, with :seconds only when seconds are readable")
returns 1:18
